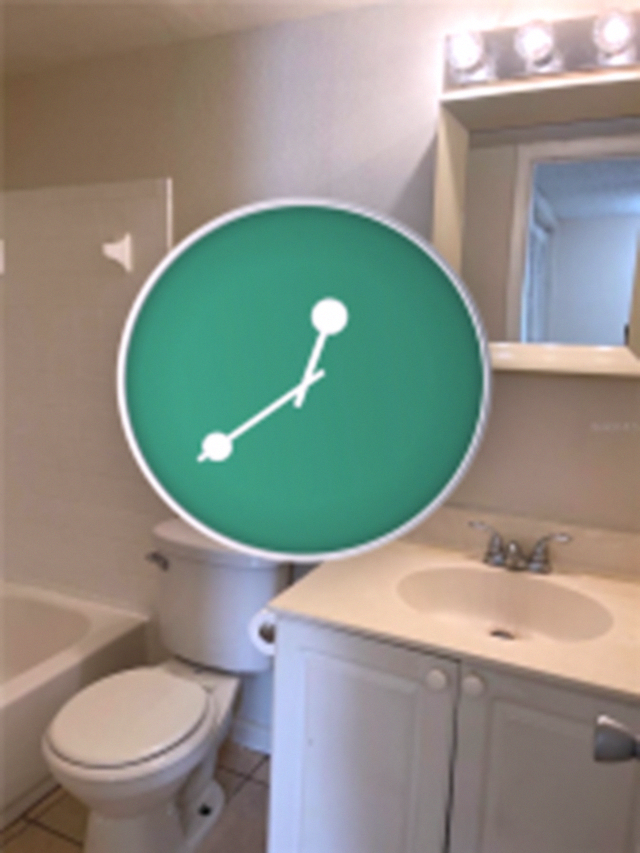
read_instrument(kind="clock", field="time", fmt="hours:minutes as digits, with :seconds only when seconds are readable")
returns 12:39
